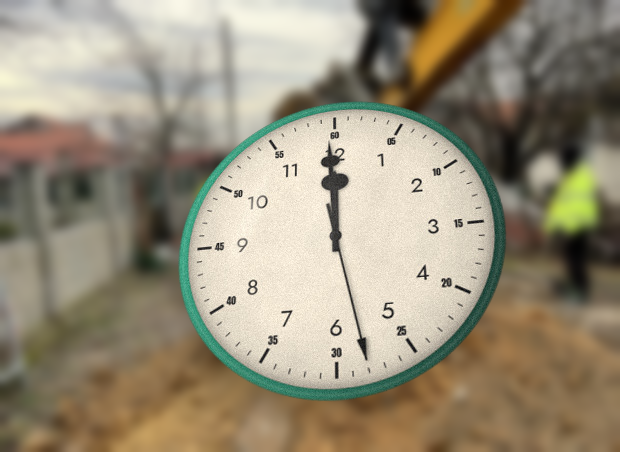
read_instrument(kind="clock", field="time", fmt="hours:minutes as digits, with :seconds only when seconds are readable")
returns 11:59:28
